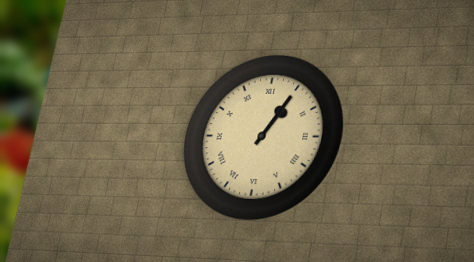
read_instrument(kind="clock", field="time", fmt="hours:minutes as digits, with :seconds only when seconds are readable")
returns 1:05
